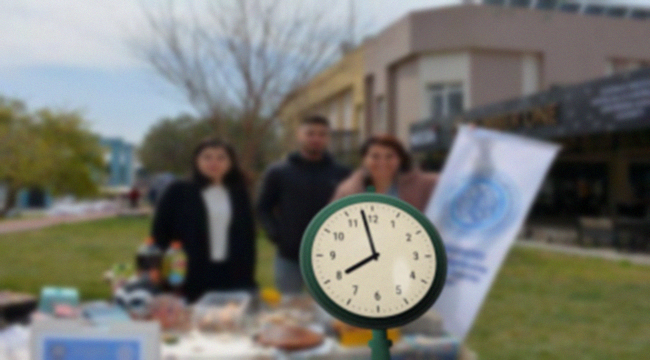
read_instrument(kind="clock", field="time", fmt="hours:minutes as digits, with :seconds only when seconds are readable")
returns 7:58
